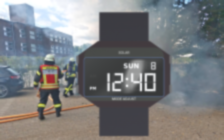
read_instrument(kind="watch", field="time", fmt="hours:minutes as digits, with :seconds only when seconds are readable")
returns 12:40
